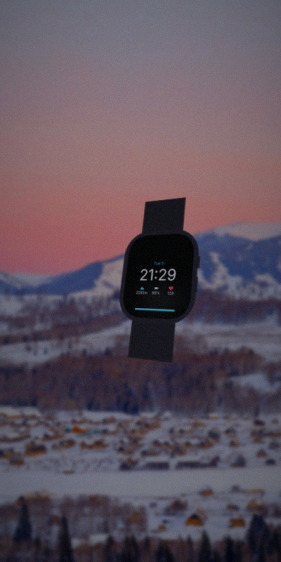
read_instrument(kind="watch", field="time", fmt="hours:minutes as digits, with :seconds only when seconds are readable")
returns 21:29
